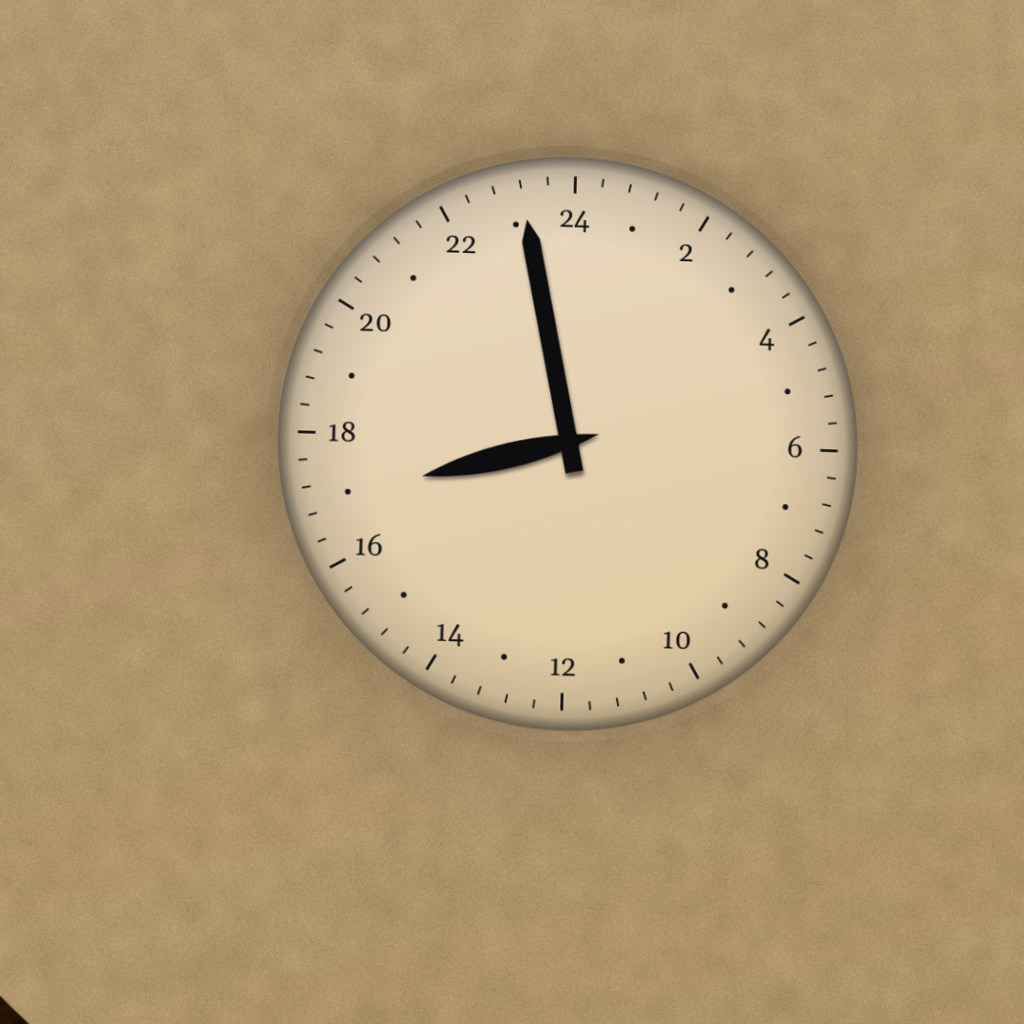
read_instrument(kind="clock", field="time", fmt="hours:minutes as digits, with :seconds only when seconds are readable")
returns 16:58
